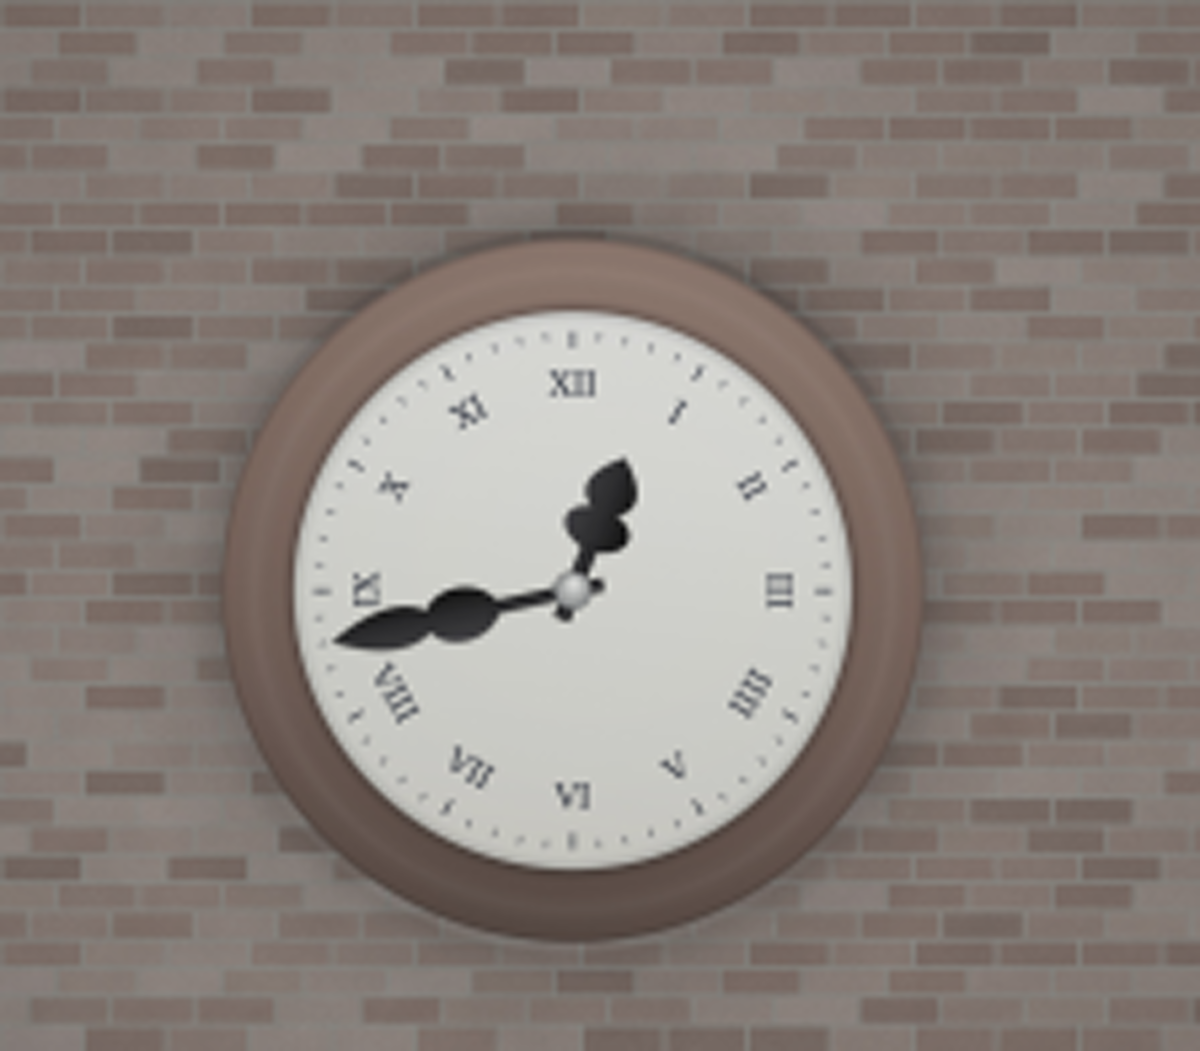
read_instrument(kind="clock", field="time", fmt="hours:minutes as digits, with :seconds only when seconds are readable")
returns 12:43
